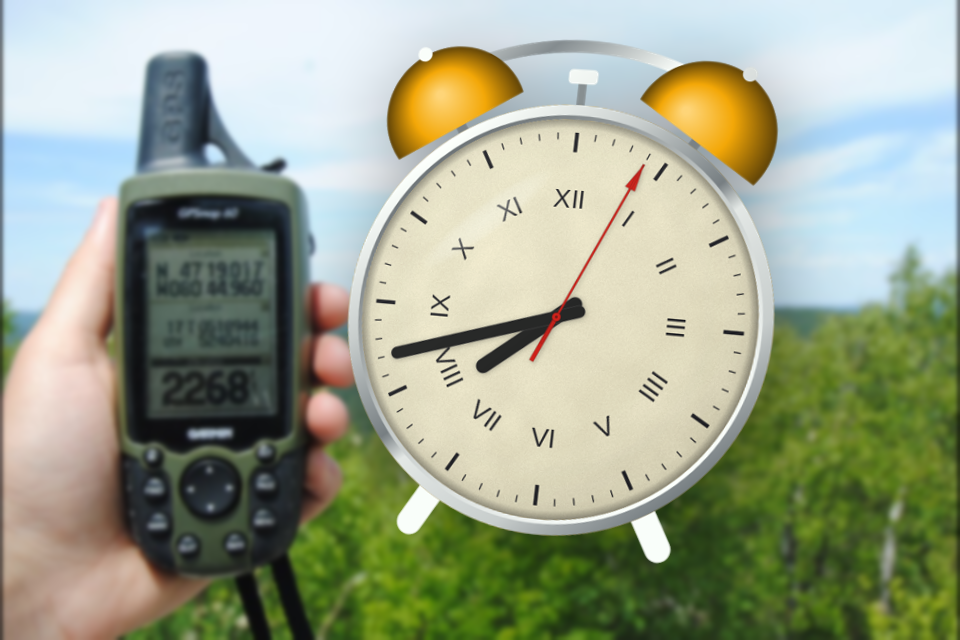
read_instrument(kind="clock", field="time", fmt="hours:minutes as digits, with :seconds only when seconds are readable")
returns 7:42:04
